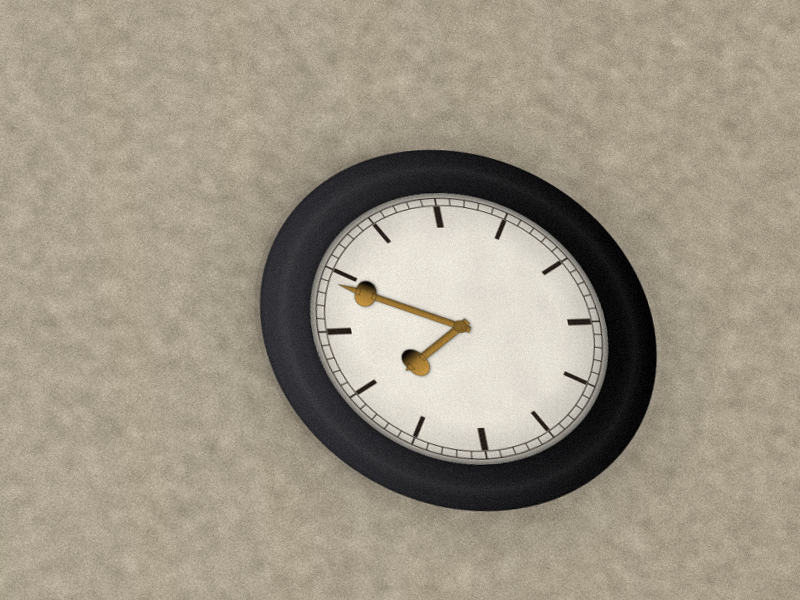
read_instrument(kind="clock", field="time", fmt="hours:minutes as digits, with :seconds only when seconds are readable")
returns 7:49
